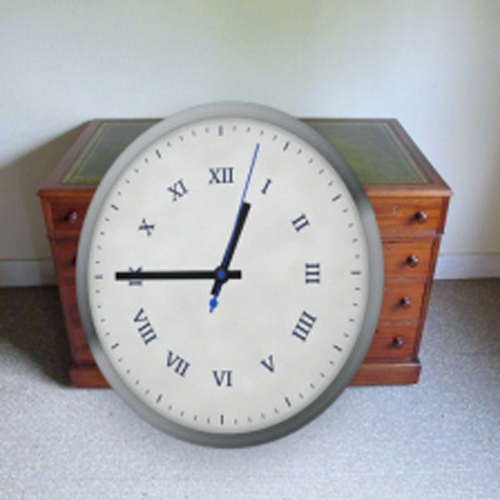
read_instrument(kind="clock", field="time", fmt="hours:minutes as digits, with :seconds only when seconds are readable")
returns 12:45:03
